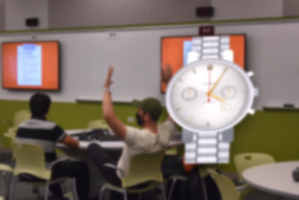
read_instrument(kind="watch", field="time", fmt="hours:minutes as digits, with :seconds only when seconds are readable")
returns 4:05
